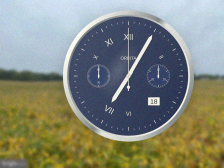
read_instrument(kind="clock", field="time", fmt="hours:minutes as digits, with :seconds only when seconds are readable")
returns 7:05
